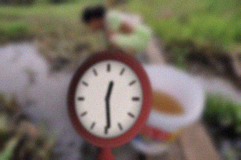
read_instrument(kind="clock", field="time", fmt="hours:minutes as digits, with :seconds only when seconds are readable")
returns 12:29
